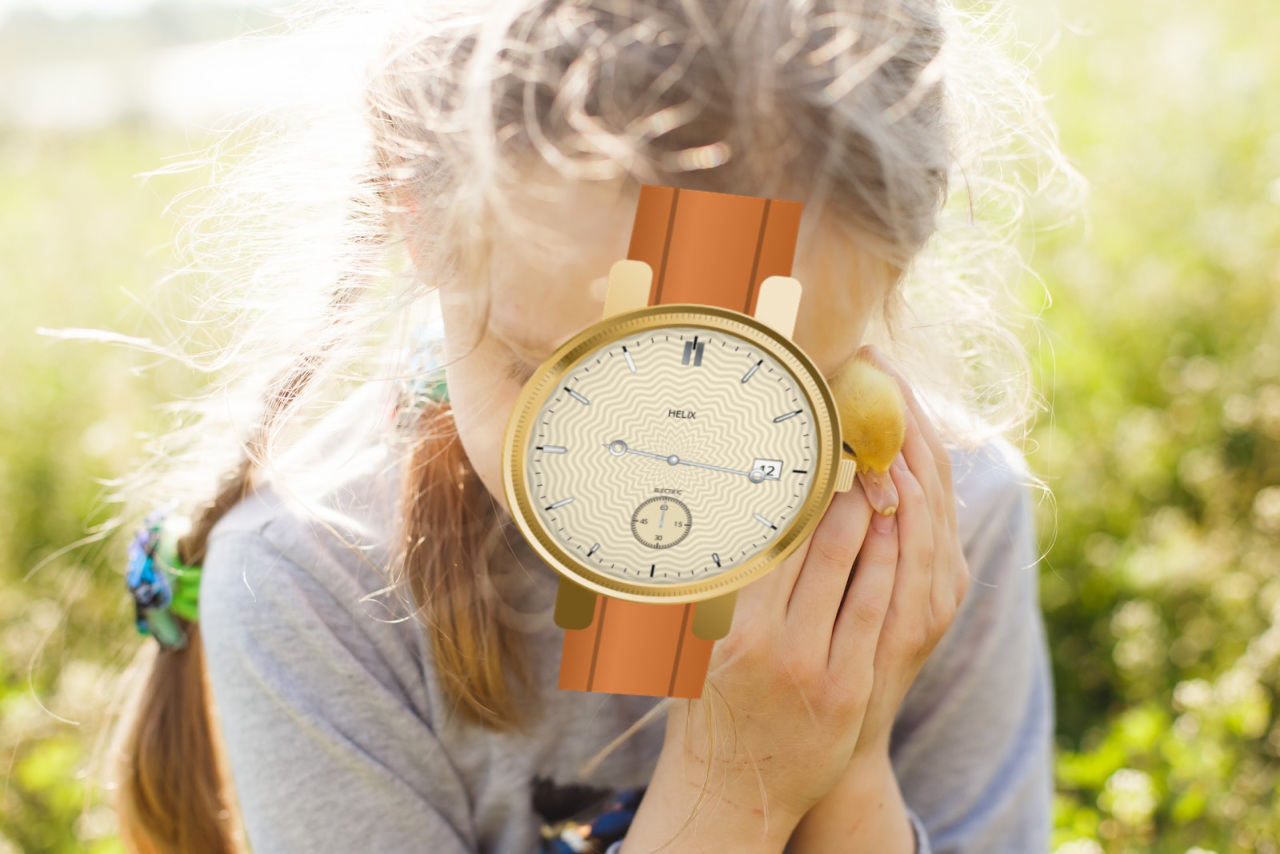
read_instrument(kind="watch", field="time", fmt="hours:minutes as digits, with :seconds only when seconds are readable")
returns 9:16
